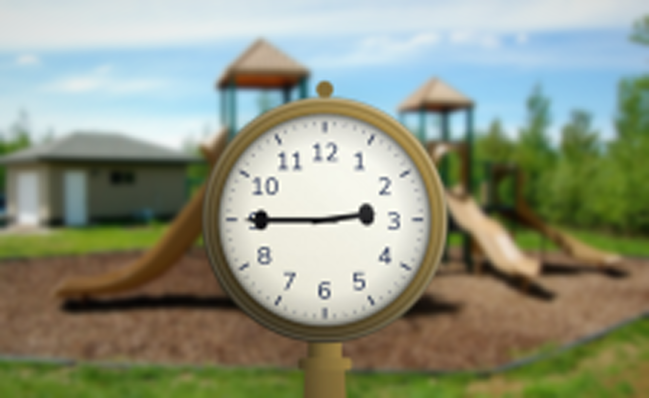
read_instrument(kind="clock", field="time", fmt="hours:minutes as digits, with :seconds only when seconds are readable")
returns 2:45
